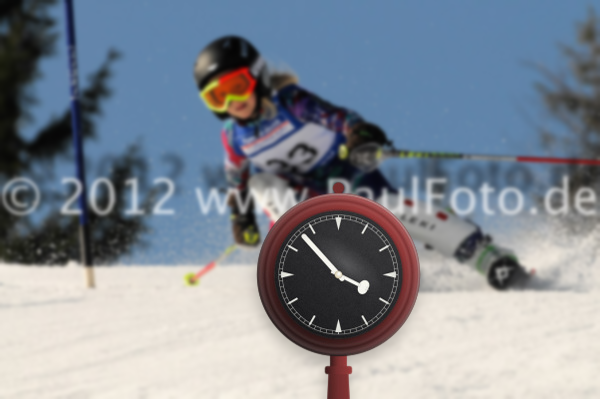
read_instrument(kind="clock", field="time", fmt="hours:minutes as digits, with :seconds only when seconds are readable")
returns 3:53
